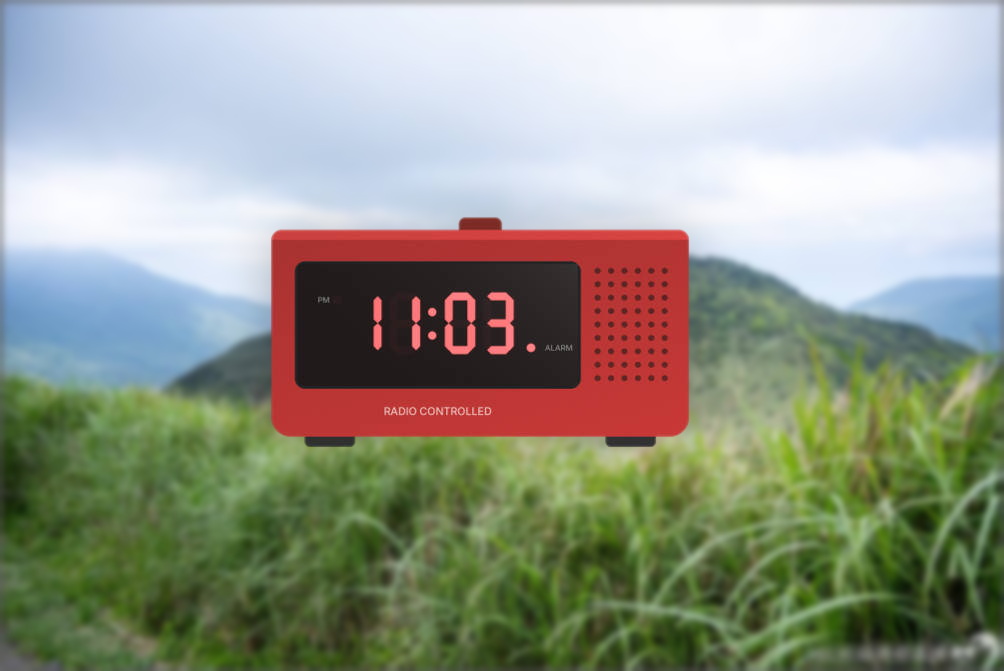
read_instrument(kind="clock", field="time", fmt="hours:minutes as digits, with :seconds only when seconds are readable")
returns 11:03
